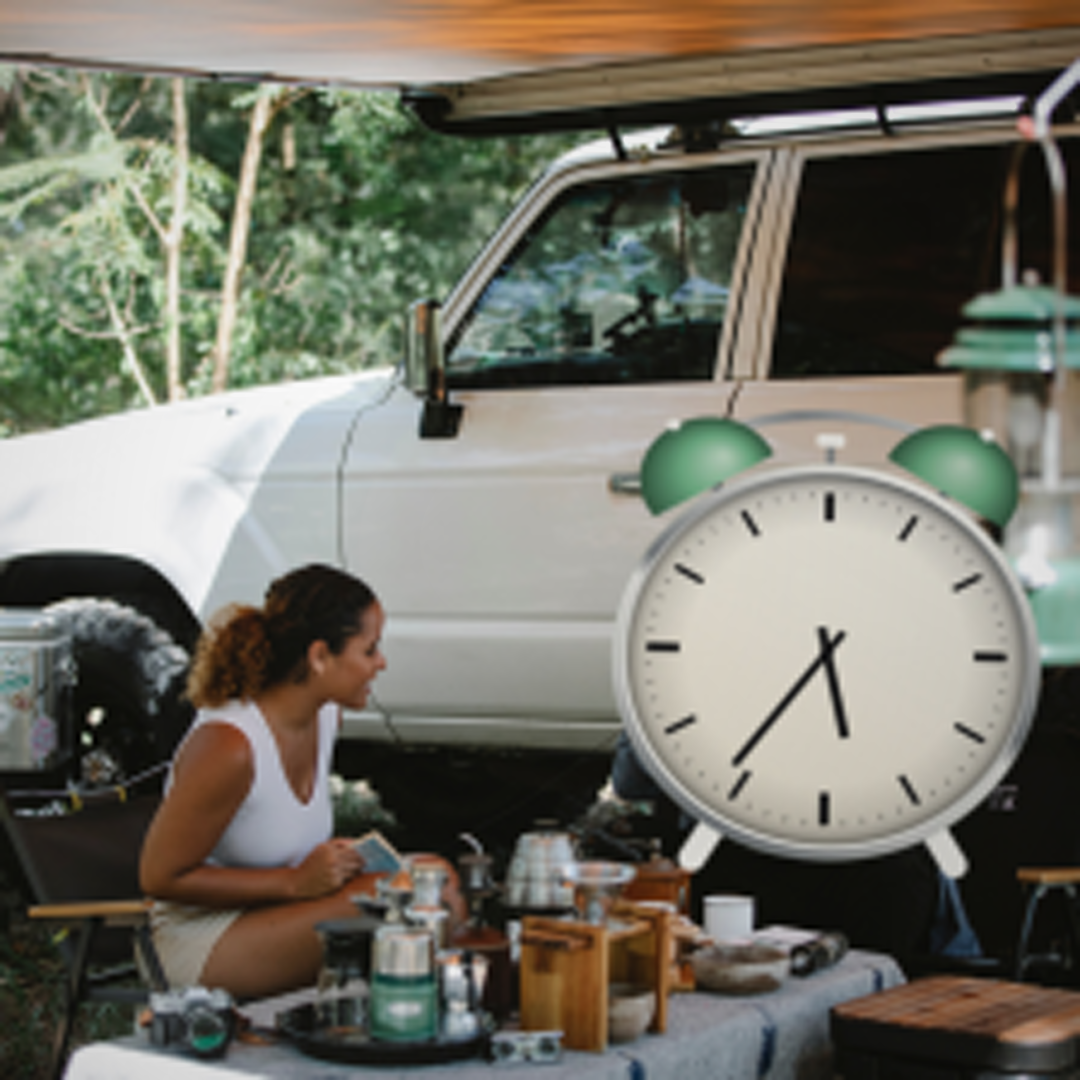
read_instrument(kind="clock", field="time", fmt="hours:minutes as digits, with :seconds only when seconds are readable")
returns 5:36
